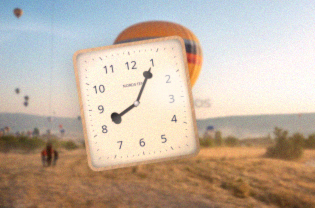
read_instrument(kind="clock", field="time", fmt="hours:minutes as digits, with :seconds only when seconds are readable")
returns 8:05
